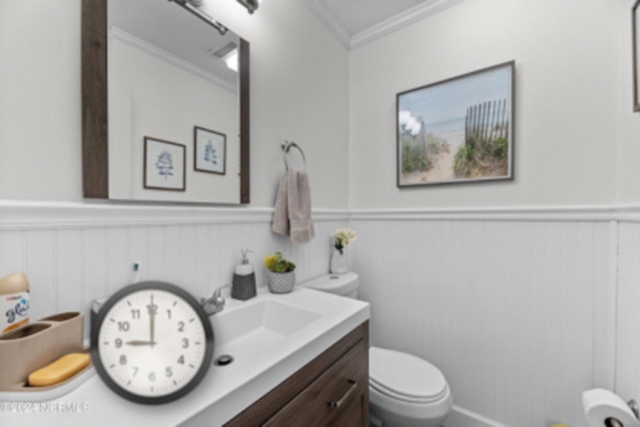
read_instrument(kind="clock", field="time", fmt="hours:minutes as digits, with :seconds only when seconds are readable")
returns 9:00
